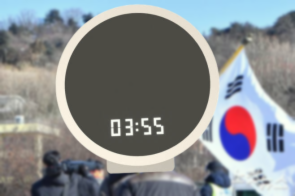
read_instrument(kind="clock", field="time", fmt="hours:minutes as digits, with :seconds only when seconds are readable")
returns 3:55
